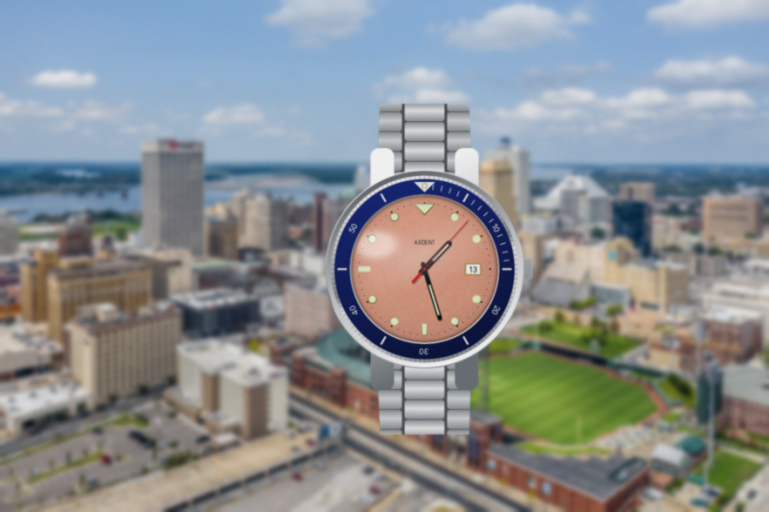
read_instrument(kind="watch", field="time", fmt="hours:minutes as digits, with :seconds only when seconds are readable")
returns 1:27:07
